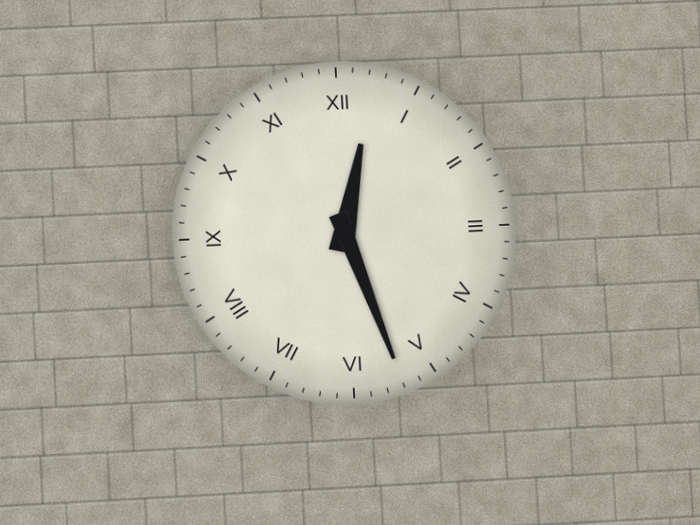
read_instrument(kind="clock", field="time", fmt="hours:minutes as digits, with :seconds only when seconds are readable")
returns 12:27
